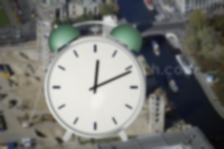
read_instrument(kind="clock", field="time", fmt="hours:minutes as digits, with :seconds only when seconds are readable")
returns 12:11
